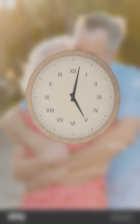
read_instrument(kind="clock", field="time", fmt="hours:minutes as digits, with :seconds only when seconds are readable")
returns 5:02
